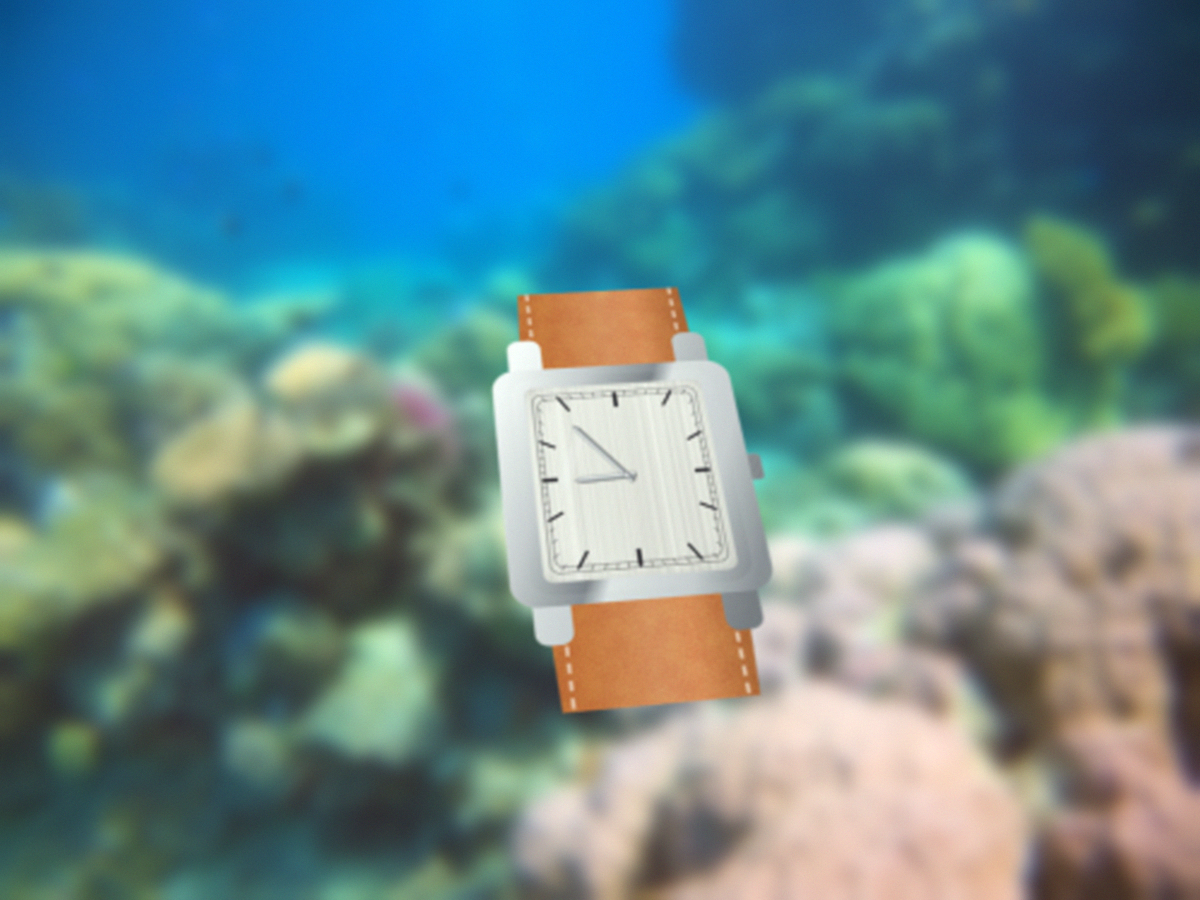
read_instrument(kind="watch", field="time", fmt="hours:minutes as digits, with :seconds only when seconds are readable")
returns 8:54
